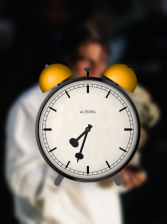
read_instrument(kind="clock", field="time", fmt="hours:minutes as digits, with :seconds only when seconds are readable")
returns 7:33
